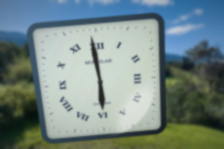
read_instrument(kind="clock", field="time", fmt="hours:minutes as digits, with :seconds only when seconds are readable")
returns 5:59
